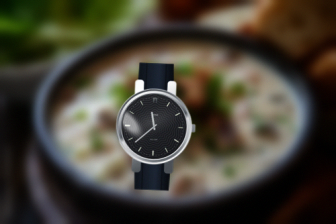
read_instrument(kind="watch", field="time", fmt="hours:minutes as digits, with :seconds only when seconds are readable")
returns 11:38
